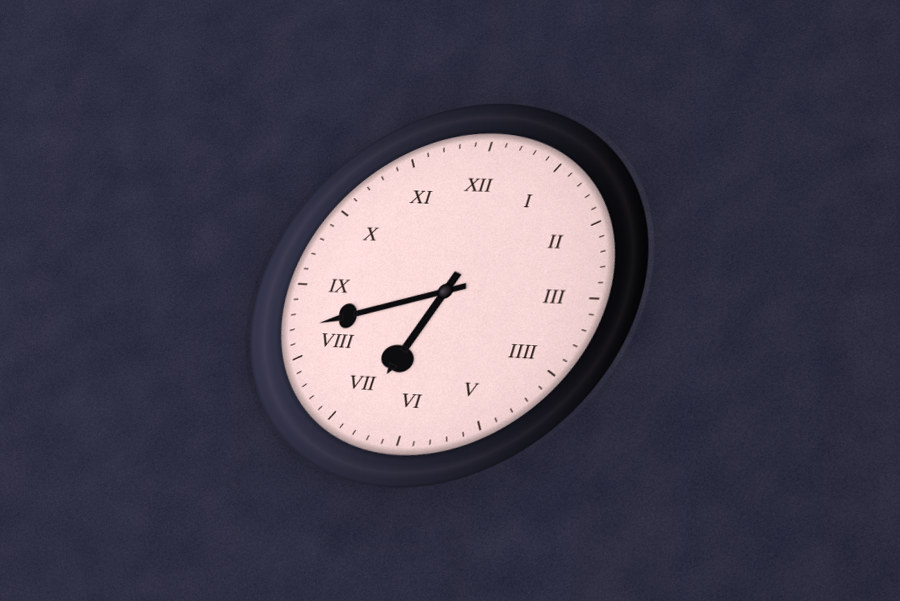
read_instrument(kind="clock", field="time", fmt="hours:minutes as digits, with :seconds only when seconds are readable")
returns 6:42
